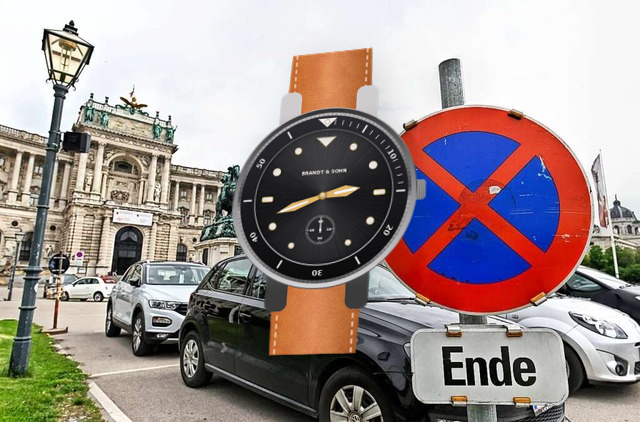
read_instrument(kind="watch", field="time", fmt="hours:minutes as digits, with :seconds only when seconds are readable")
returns 2:42
